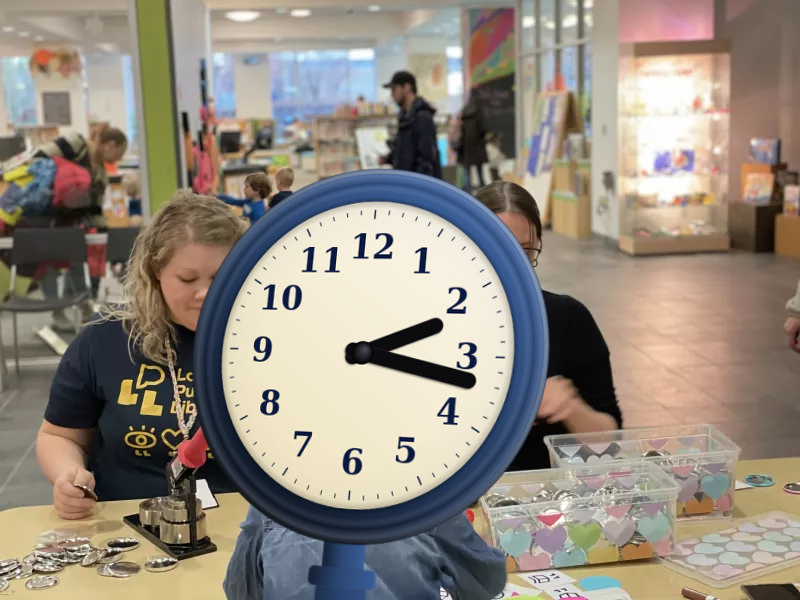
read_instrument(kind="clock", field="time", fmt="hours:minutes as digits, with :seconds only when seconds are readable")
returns 2:17
